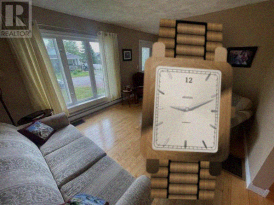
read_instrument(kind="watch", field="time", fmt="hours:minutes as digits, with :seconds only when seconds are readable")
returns 9:11
